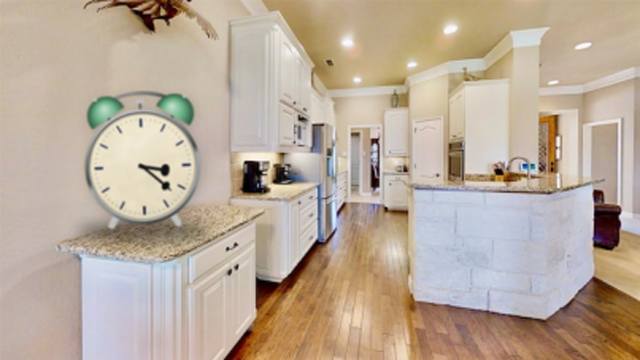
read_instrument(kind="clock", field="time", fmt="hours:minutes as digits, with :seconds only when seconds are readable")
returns 3:22
